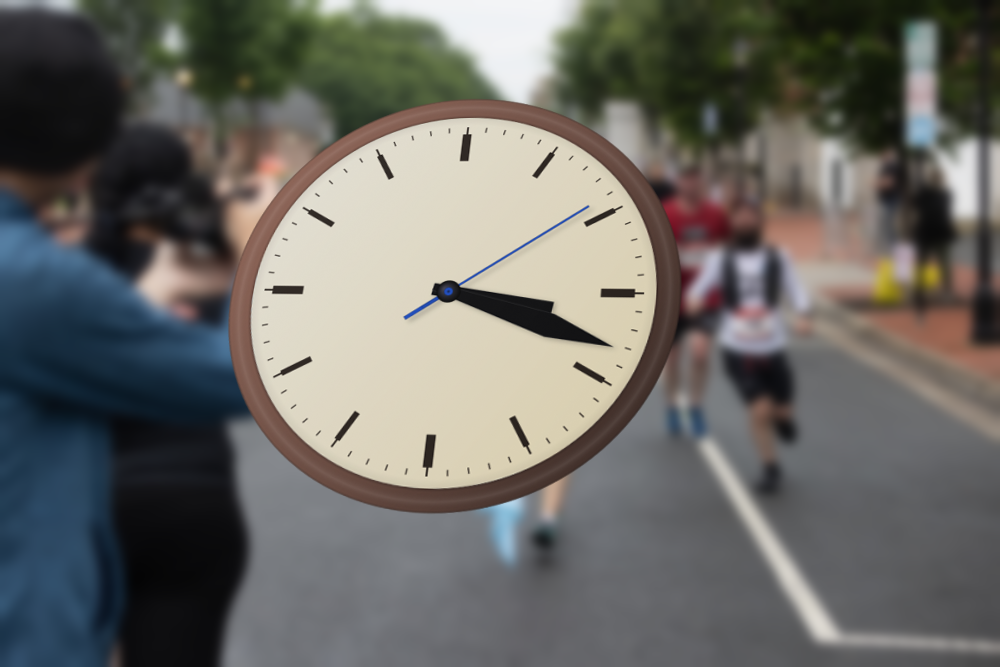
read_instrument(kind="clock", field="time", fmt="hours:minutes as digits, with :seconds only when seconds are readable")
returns 3:18:09
